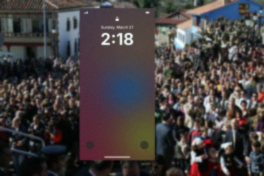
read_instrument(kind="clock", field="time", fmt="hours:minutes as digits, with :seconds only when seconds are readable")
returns 2:18
